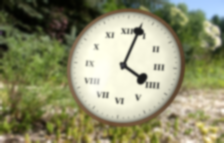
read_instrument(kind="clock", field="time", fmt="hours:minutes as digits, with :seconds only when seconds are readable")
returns 4:03
